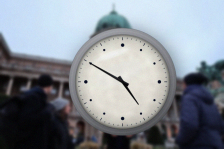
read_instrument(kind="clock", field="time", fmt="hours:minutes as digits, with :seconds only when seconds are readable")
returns 4:50
